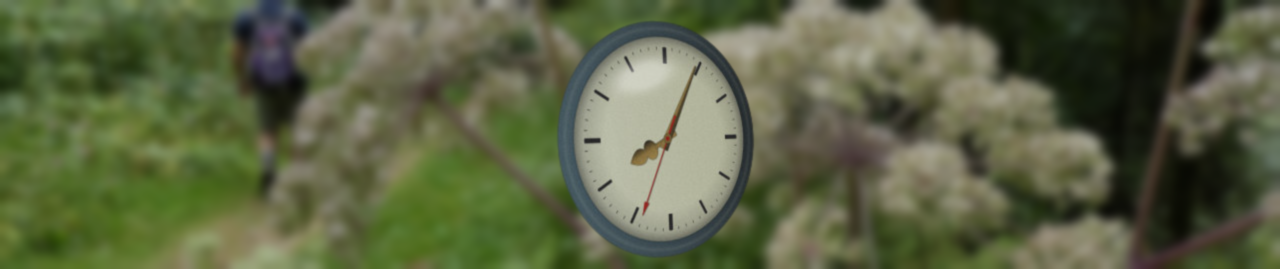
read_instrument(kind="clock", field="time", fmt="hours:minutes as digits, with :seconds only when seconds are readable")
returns 8:04:34
